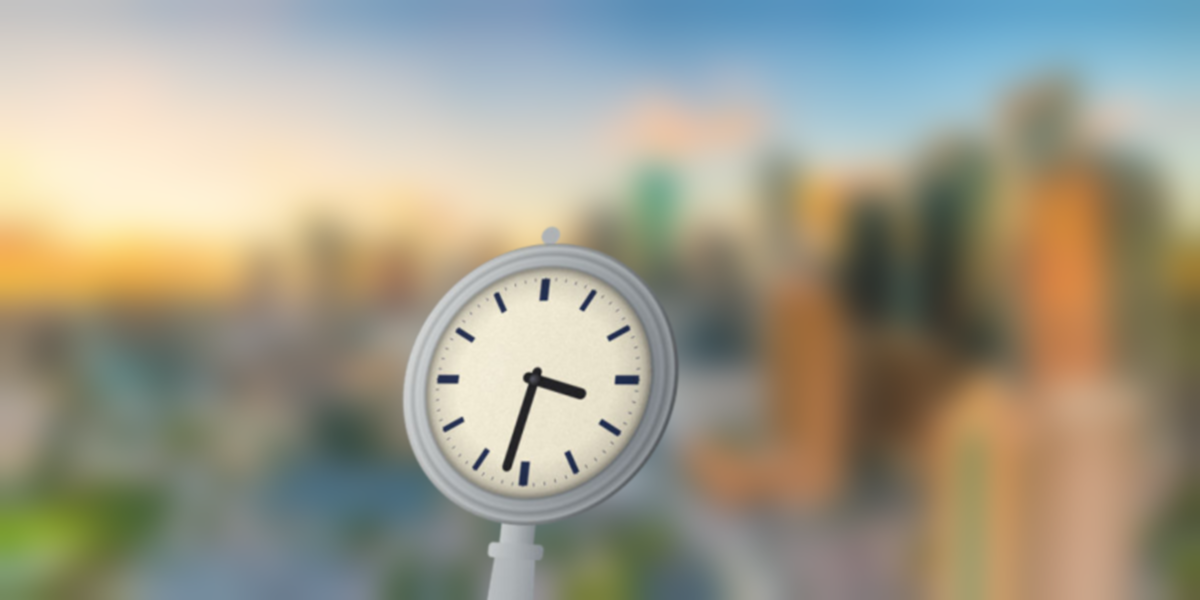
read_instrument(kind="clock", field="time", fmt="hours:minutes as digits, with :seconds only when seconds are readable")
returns 3:32
